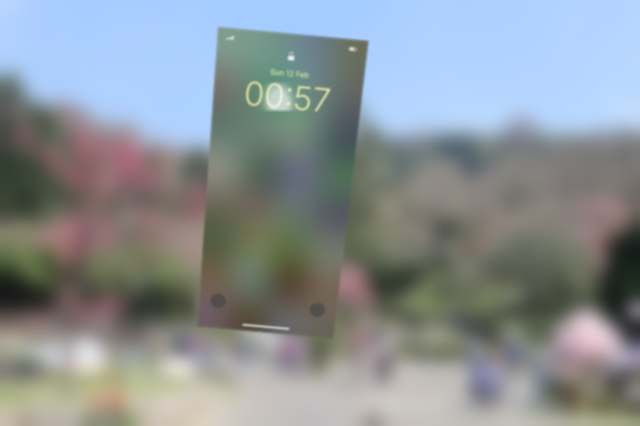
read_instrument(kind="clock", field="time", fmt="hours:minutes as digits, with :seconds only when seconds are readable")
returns 0:57
